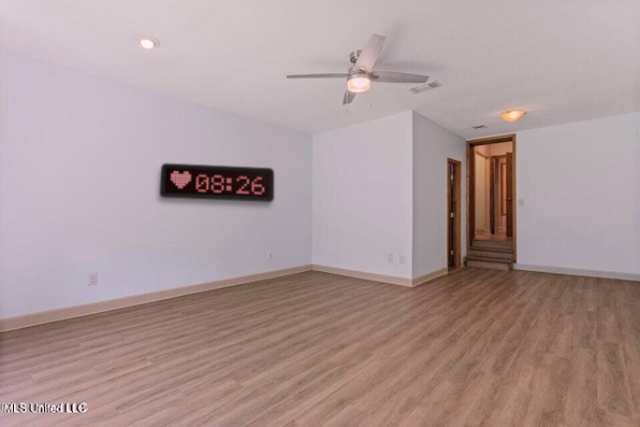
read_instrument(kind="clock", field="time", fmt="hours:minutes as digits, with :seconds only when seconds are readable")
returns 8:26
